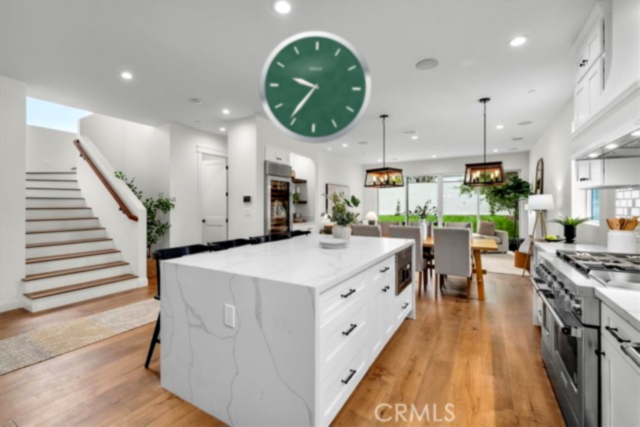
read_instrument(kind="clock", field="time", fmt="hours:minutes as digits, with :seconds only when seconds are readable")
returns 9:36
